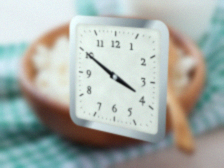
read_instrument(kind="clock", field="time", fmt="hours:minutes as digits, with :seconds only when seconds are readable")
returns 3:50
